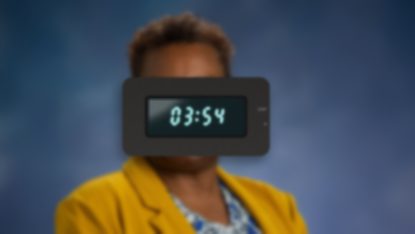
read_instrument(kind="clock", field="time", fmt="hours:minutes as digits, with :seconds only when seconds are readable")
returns 3:54
